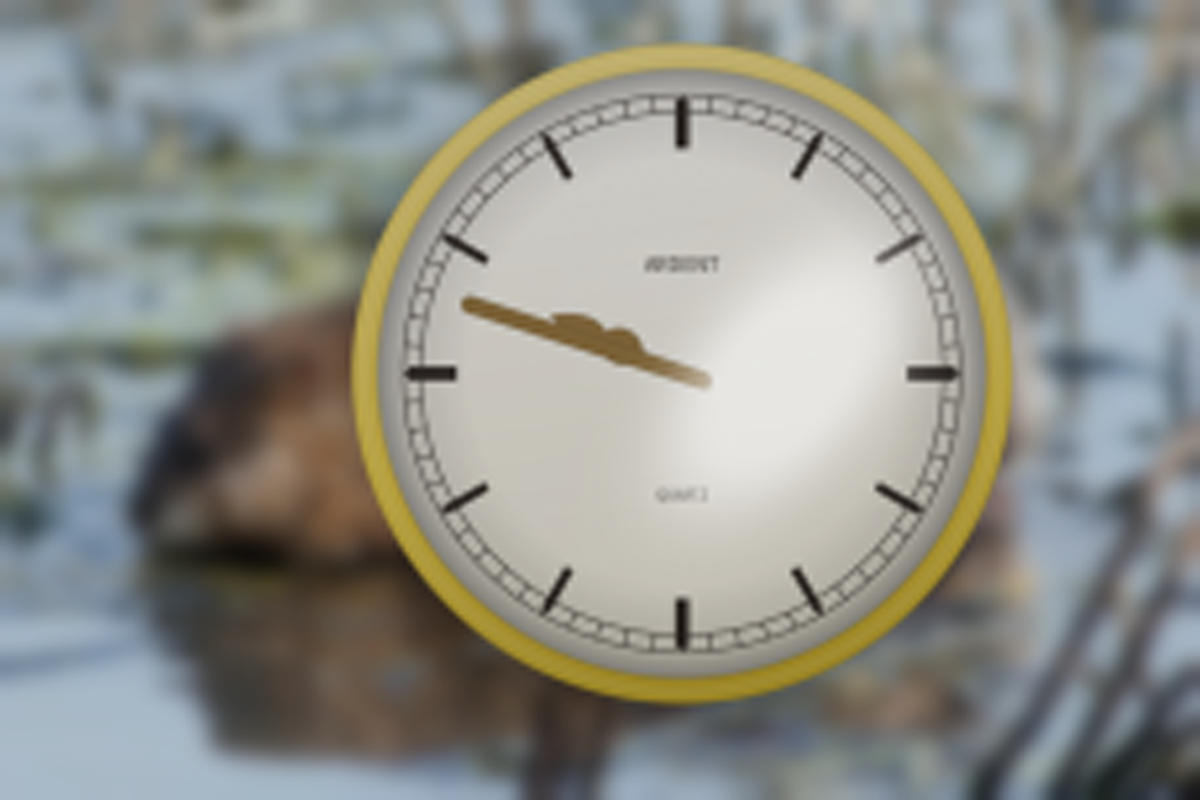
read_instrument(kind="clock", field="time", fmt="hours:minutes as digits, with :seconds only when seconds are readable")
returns 9:48
